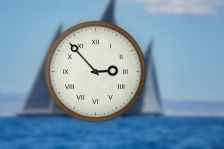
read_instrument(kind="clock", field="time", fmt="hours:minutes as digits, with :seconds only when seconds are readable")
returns 2:53
